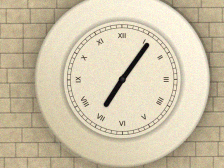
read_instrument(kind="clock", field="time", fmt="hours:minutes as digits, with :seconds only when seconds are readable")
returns 7:06
